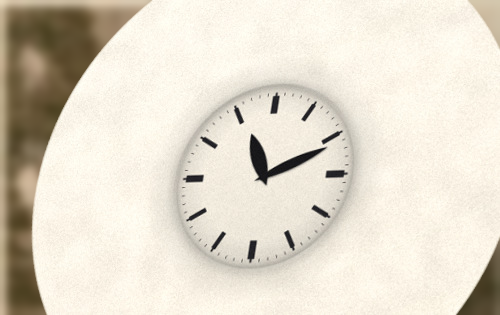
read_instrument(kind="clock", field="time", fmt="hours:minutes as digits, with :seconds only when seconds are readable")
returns 11:11
